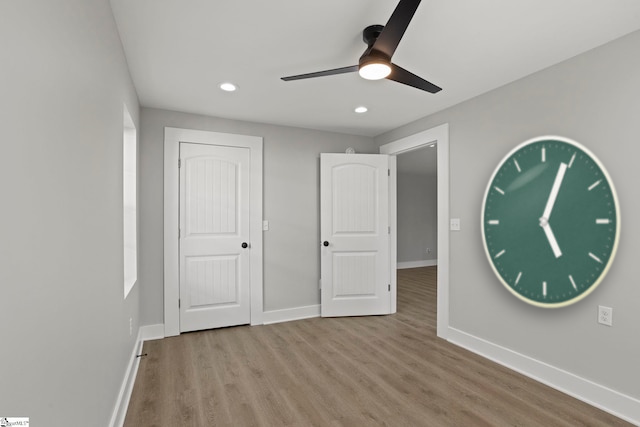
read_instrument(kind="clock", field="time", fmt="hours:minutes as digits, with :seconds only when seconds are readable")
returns 5:04
